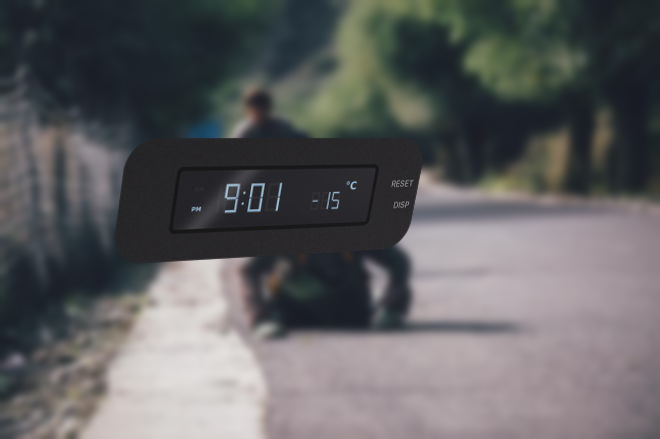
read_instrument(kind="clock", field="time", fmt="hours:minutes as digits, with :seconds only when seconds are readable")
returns 9:01
